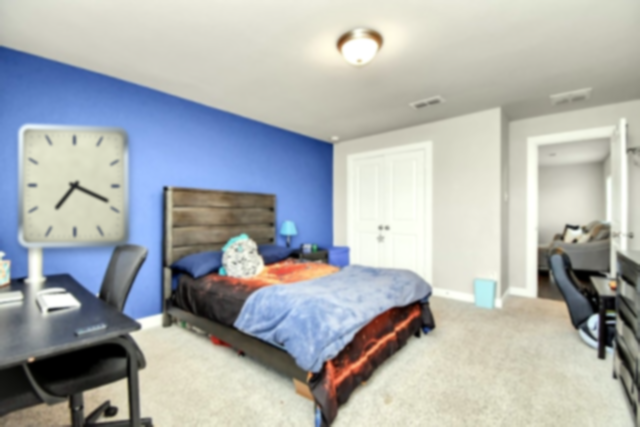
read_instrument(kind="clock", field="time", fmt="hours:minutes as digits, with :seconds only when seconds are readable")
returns 7:19
